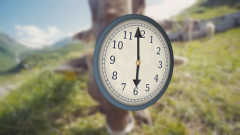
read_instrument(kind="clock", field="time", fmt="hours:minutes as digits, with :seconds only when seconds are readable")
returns 5:59
